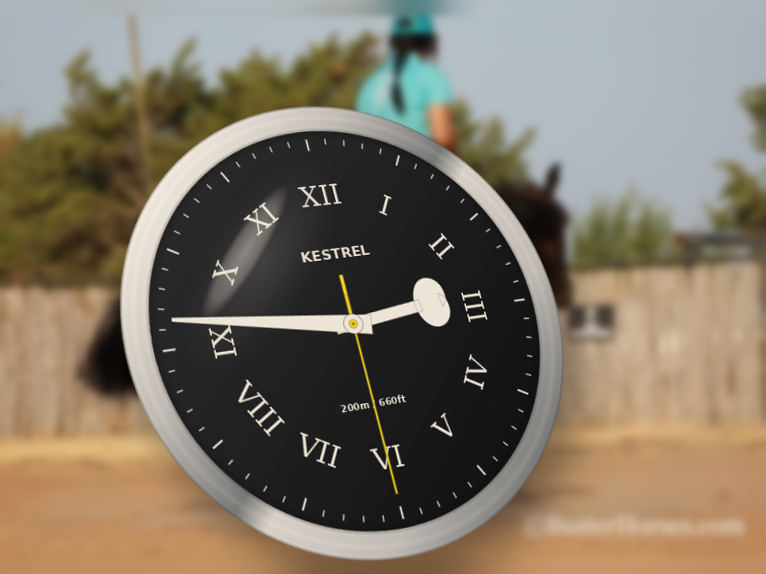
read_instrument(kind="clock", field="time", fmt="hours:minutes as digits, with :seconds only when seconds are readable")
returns 2:46:30
